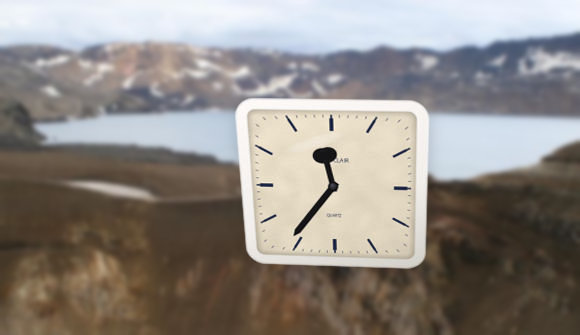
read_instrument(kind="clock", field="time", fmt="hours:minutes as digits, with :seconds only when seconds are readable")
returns 11:36
